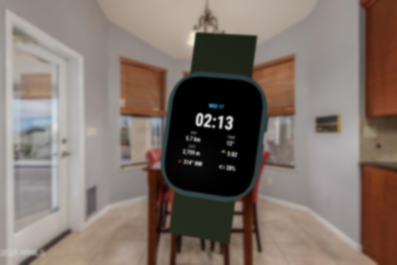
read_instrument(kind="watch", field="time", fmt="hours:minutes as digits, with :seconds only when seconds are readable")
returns 2:13
